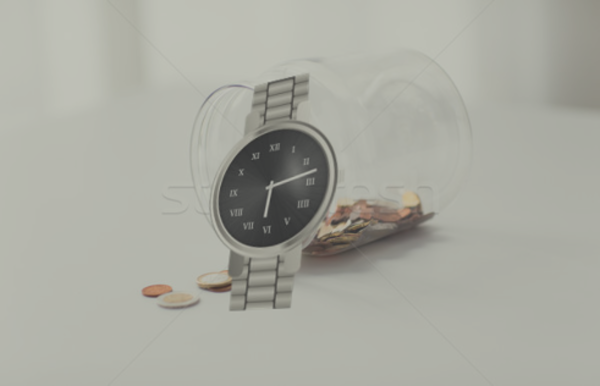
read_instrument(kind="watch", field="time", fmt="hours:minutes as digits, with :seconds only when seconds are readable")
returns 6:13
